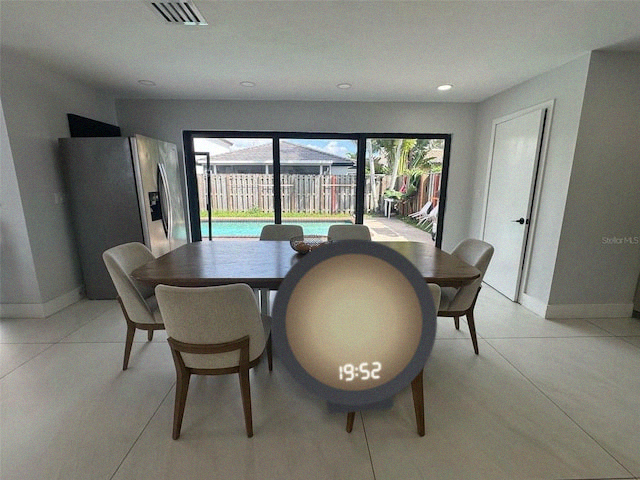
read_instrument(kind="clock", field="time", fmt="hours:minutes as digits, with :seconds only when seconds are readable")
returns 19:52
